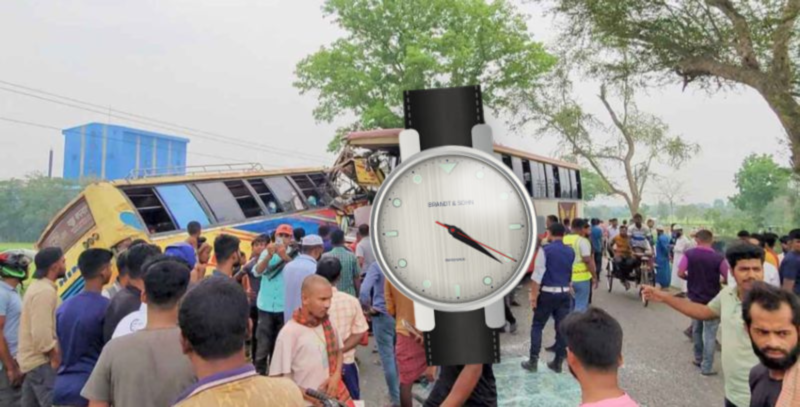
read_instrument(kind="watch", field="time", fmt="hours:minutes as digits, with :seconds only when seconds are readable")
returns 4:21:20
